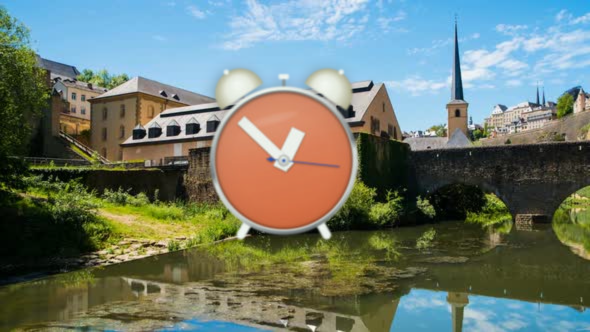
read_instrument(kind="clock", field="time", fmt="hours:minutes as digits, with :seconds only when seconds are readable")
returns 12:52:16
